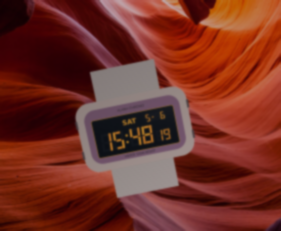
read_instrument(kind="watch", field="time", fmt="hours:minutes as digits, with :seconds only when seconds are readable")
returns 15:48:19
